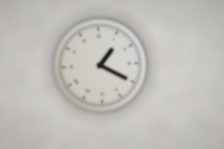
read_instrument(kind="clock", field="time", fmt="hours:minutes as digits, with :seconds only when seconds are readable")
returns 1:20
